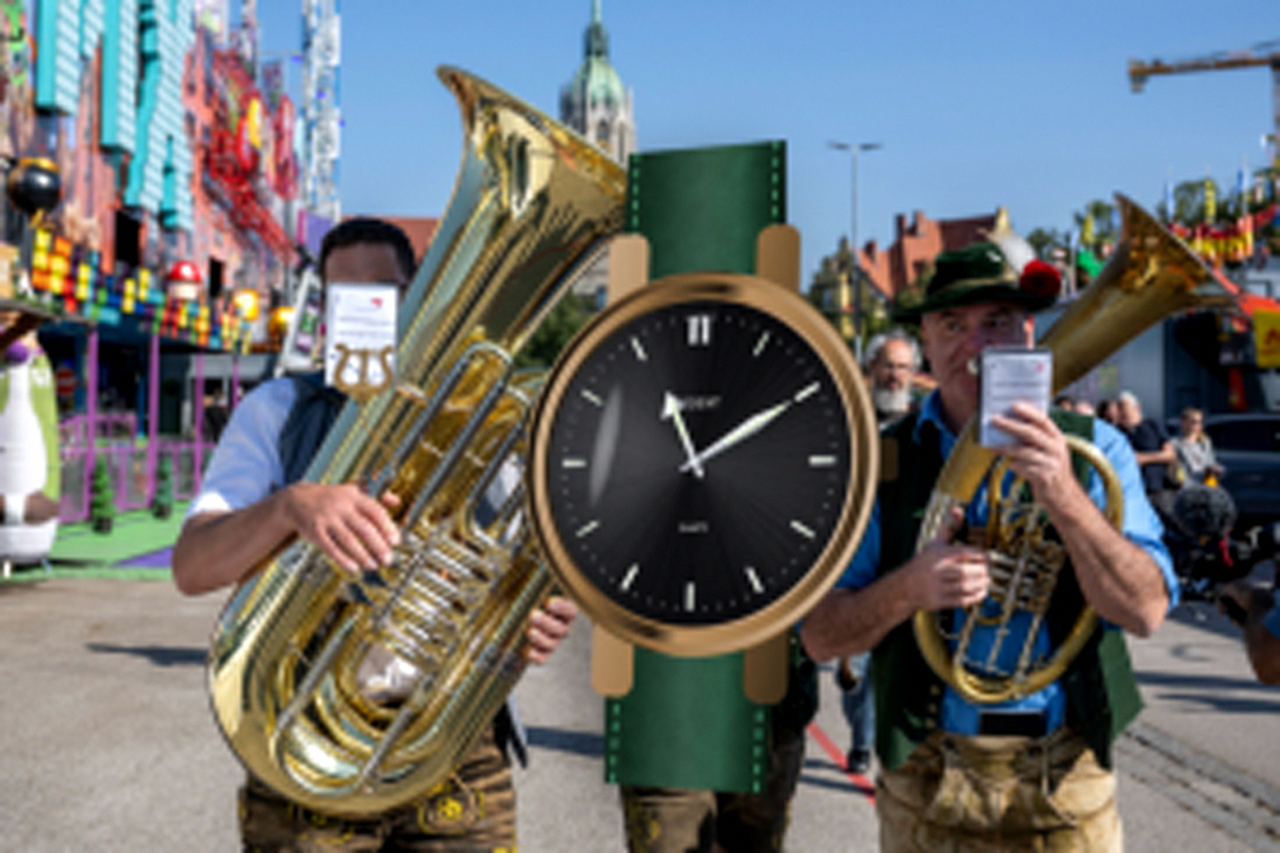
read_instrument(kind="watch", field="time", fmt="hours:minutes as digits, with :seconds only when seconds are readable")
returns 11:10
